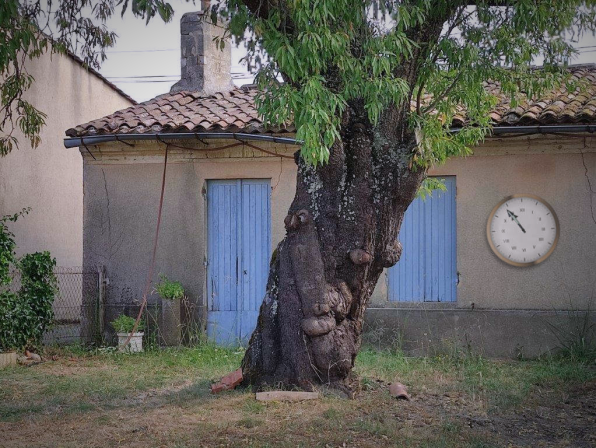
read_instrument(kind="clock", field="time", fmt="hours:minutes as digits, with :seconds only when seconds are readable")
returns 10:54
